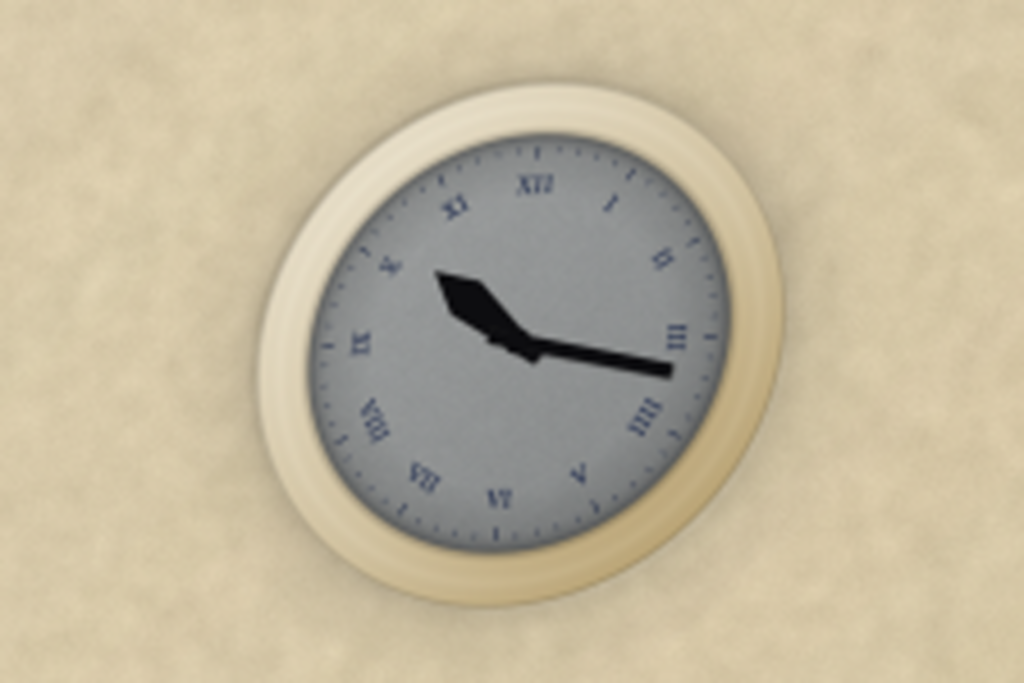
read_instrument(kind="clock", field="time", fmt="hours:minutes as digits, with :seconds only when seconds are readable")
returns 10:17
